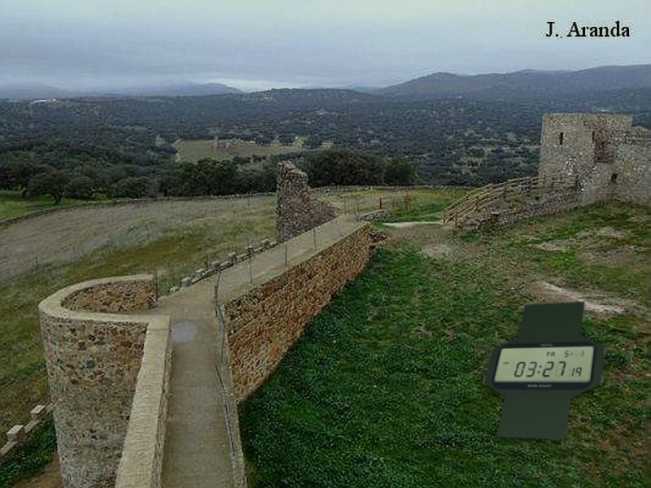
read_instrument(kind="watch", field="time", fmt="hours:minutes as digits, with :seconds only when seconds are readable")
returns 3:27:19
